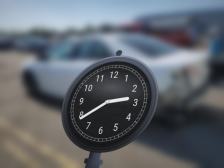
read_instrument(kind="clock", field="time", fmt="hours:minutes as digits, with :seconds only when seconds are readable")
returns 2:39
